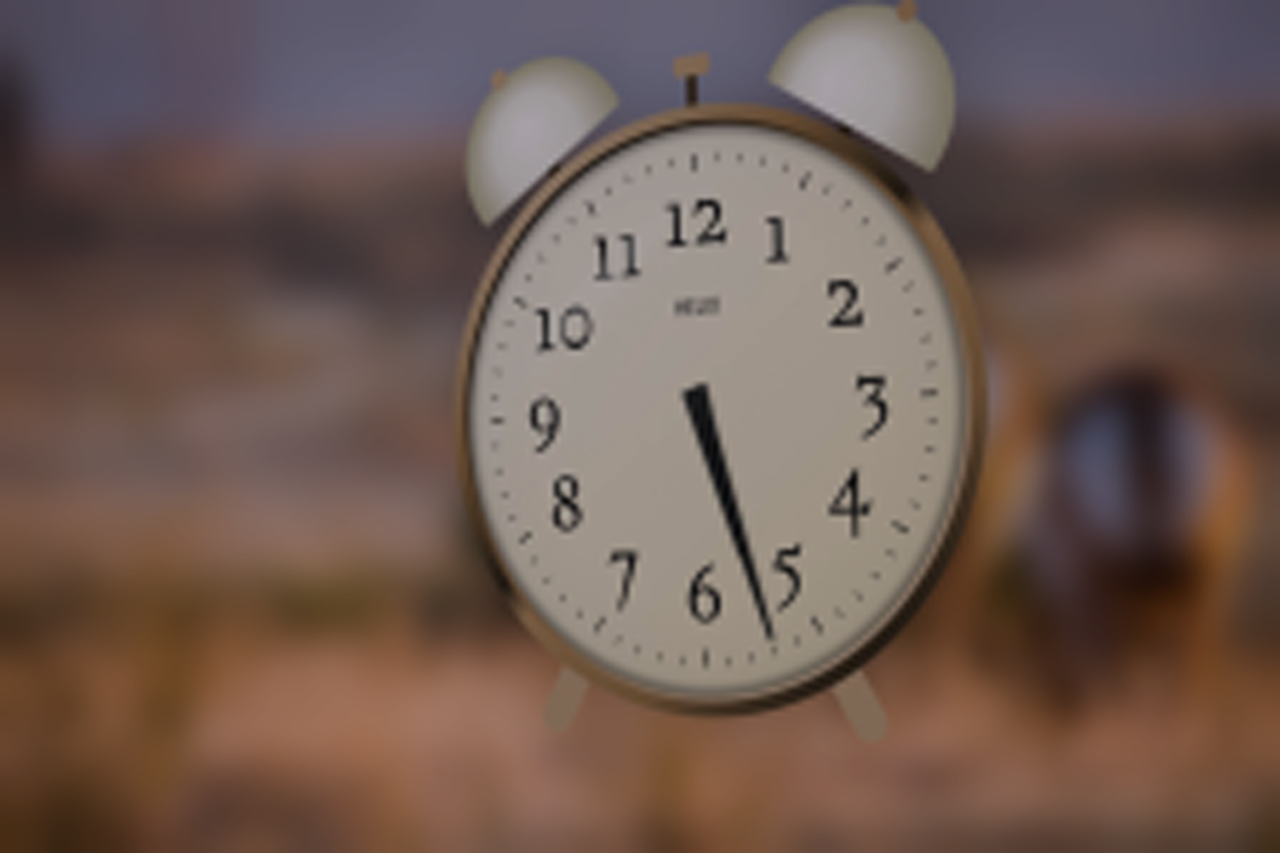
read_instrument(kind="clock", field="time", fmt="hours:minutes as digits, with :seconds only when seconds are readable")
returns 5:27
